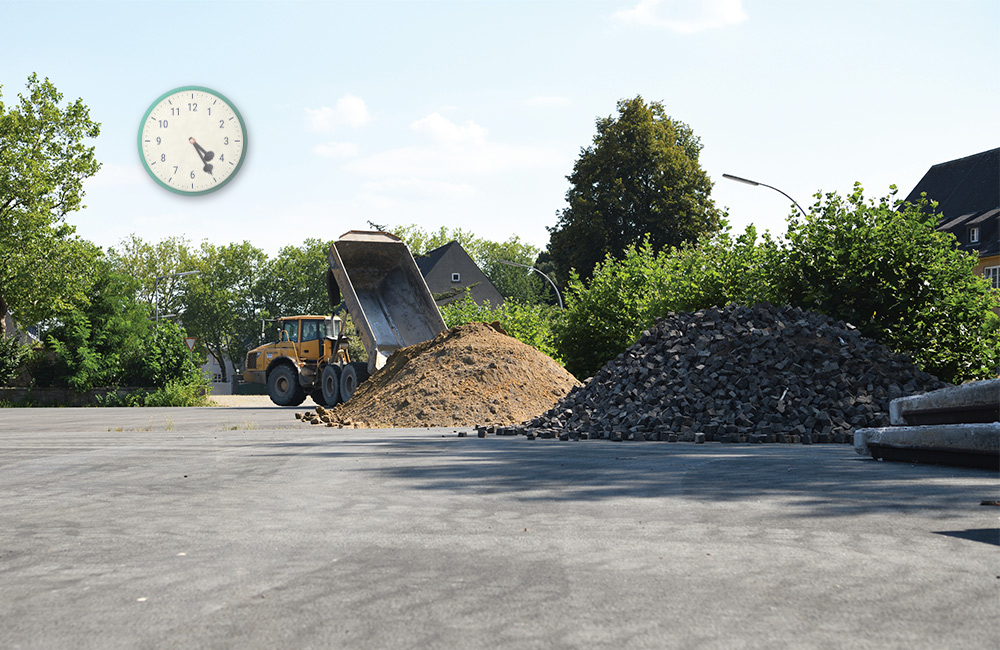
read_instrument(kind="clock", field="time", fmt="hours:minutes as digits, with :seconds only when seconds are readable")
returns 4:25
